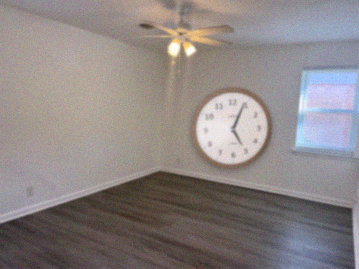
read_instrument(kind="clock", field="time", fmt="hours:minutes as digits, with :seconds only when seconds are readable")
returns 5:04
